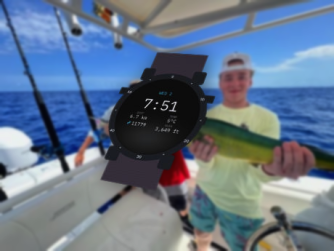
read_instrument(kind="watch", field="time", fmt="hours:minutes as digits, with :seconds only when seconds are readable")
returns 7:51
